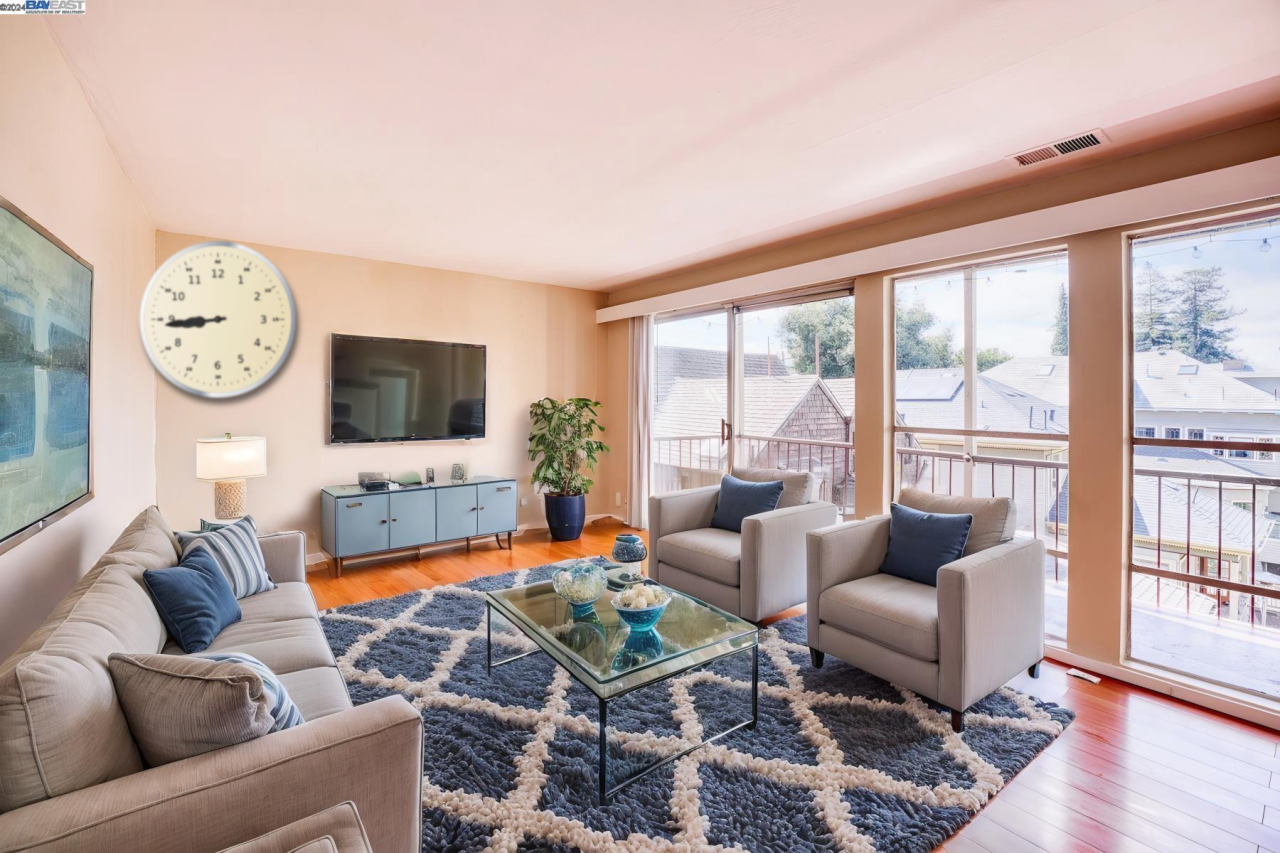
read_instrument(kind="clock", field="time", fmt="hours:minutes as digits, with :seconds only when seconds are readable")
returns 8:44
